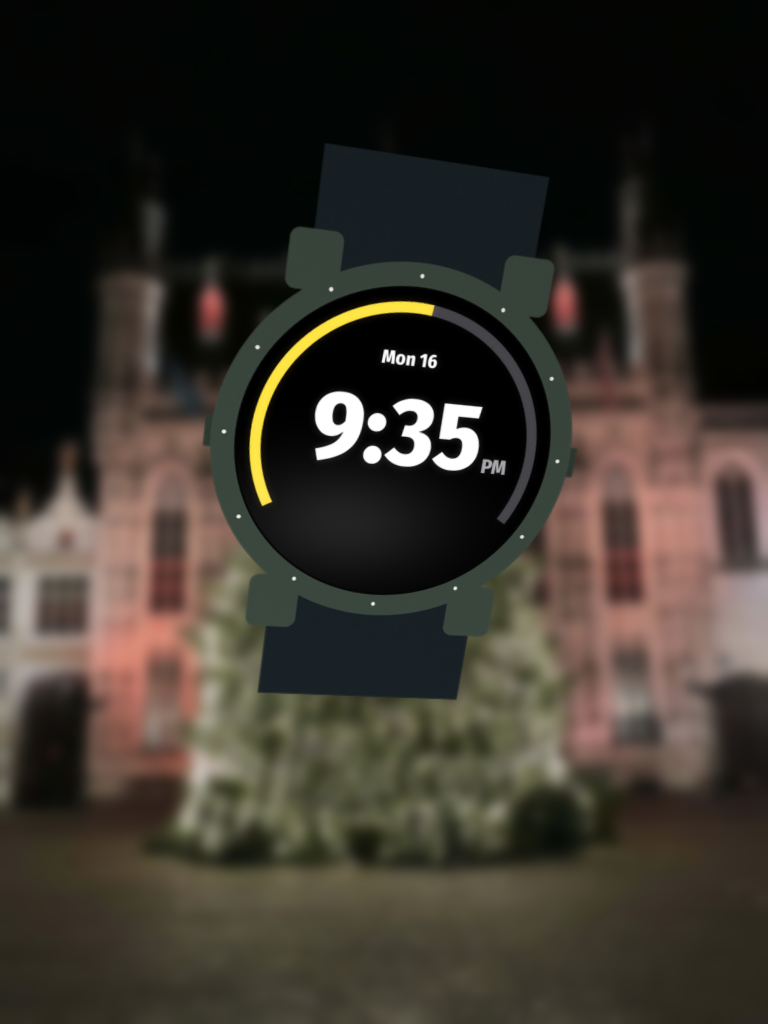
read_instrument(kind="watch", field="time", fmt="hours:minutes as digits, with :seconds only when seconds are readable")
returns 9:35
